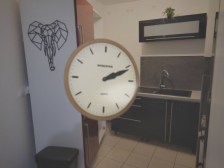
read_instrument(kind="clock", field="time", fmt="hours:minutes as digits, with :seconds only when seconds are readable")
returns 2:11
